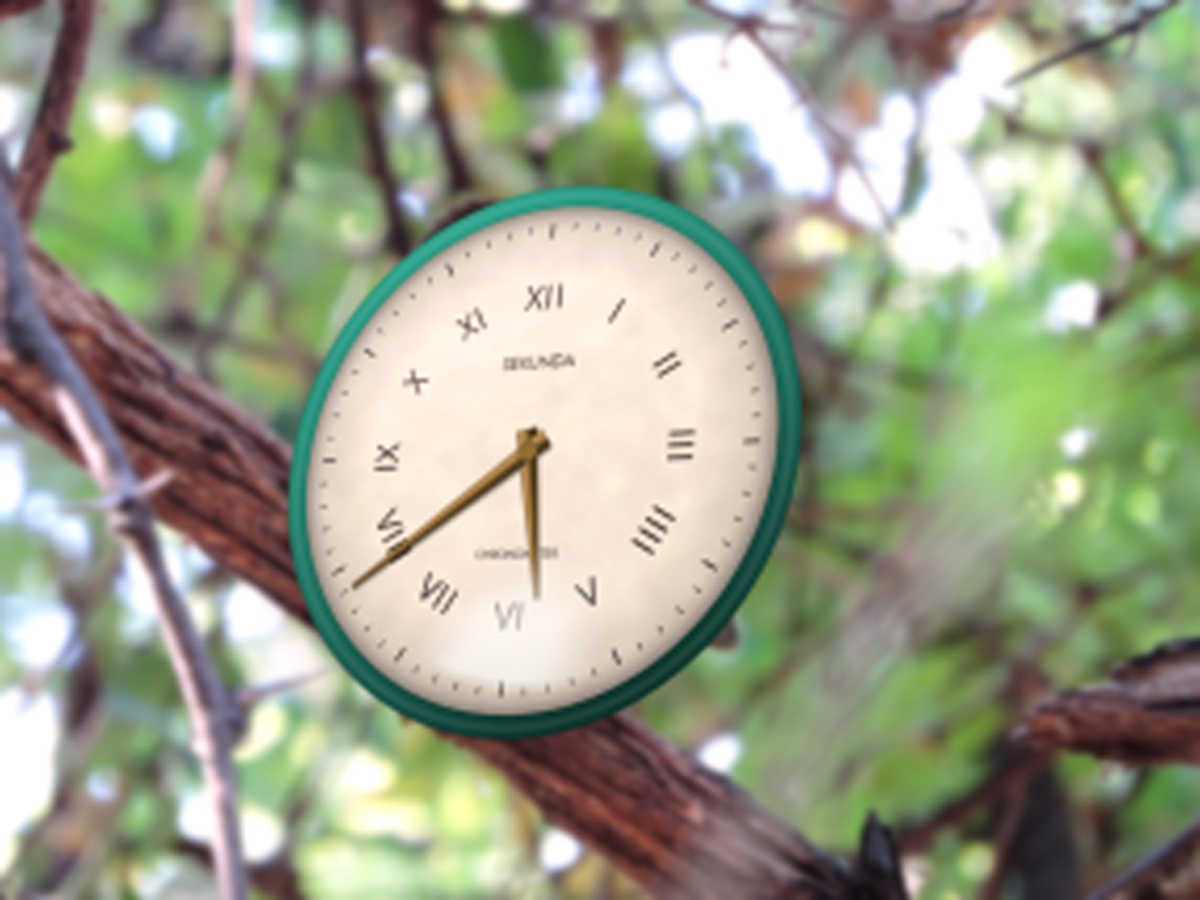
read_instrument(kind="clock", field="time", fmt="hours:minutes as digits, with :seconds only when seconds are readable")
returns 5:39
